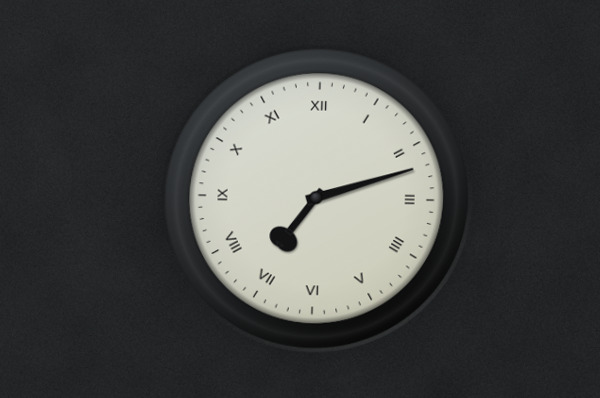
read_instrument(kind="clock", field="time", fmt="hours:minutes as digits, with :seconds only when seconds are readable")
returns 7:12
